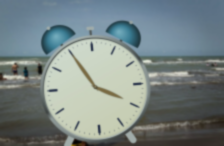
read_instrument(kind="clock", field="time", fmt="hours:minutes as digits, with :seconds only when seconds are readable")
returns 3:55
